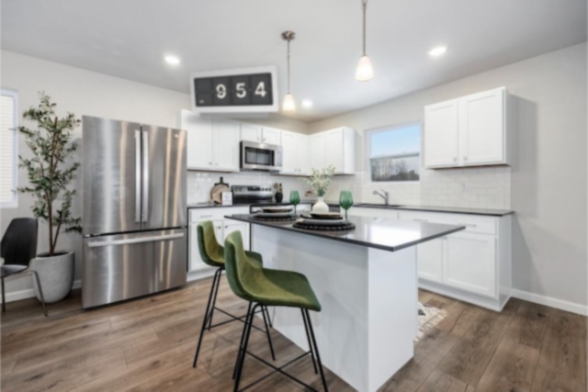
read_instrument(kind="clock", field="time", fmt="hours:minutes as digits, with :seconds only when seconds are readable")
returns 9:54
